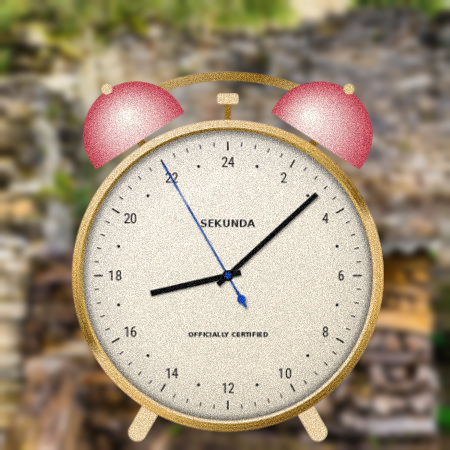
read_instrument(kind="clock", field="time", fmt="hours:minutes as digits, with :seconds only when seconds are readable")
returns 17:07:55
